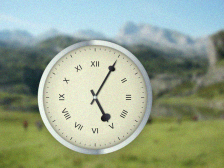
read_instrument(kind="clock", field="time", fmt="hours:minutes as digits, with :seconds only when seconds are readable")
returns 5:05
